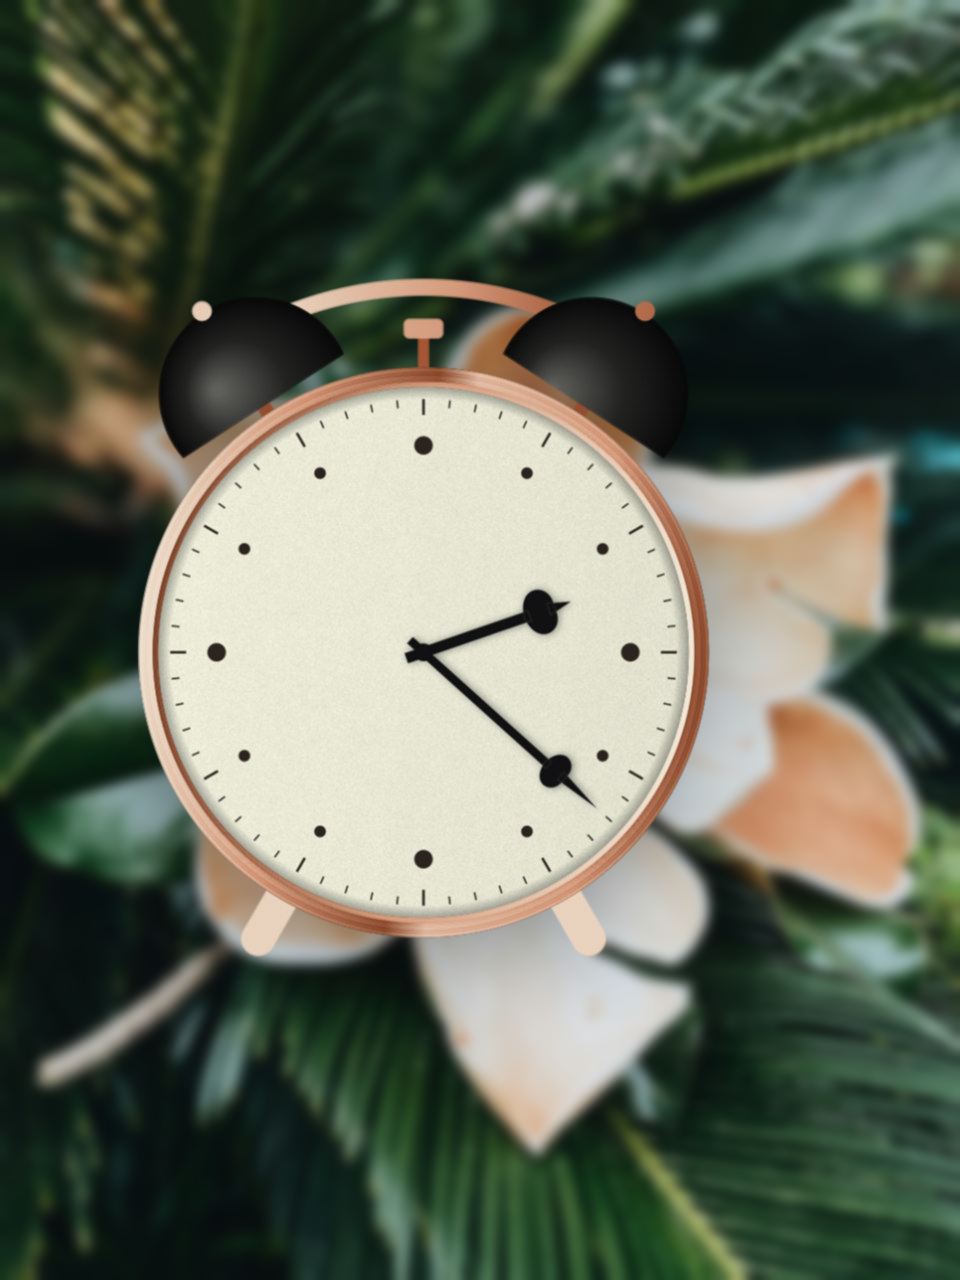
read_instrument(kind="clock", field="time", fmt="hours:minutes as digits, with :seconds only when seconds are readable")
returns 2:22
